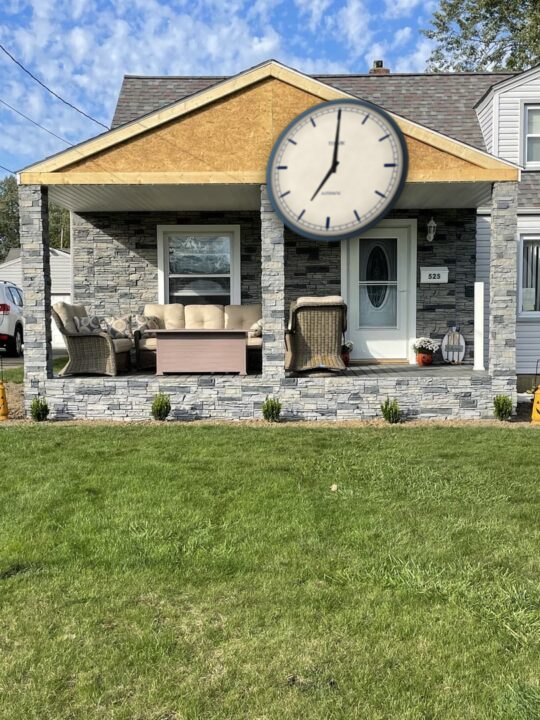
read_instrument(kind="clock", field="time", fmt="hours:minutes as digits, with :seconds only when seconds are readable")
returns 7:00
